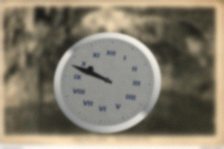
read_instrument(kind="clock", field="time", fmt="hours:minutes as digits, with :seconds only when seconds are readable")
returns 9:48
